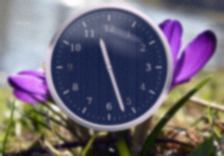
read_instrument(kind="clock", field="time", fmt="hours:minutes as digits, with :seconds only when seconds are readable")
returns 11:27
